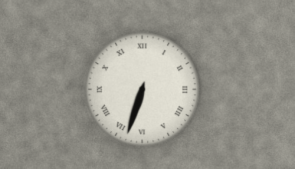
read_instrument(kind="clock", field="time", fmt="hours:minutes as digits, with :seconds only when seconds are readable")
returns 6:33
